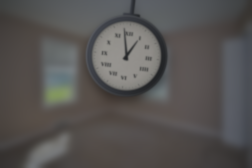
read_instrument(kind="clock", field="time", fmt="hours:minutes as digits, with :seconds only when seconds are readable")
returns 12:58
